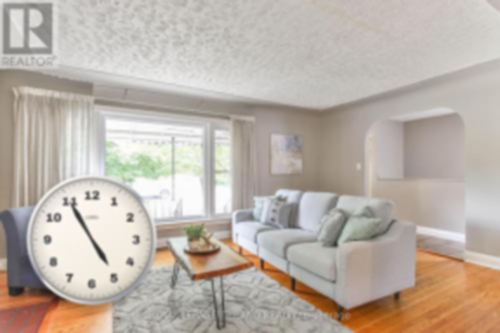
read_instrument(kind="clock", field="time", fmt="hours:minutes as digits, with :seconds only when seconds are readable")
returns 4:55
